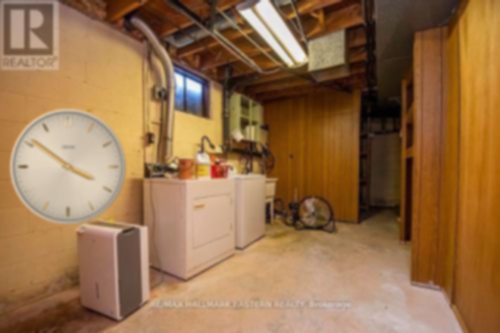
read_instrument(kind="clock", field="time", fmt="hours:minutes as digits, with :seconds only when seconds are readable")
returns 3:51
